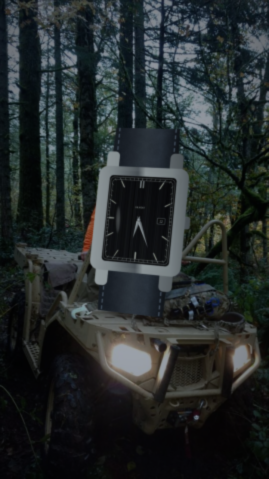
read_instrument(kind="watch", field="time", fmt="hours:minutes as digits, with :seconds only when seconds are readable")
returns 6:26
